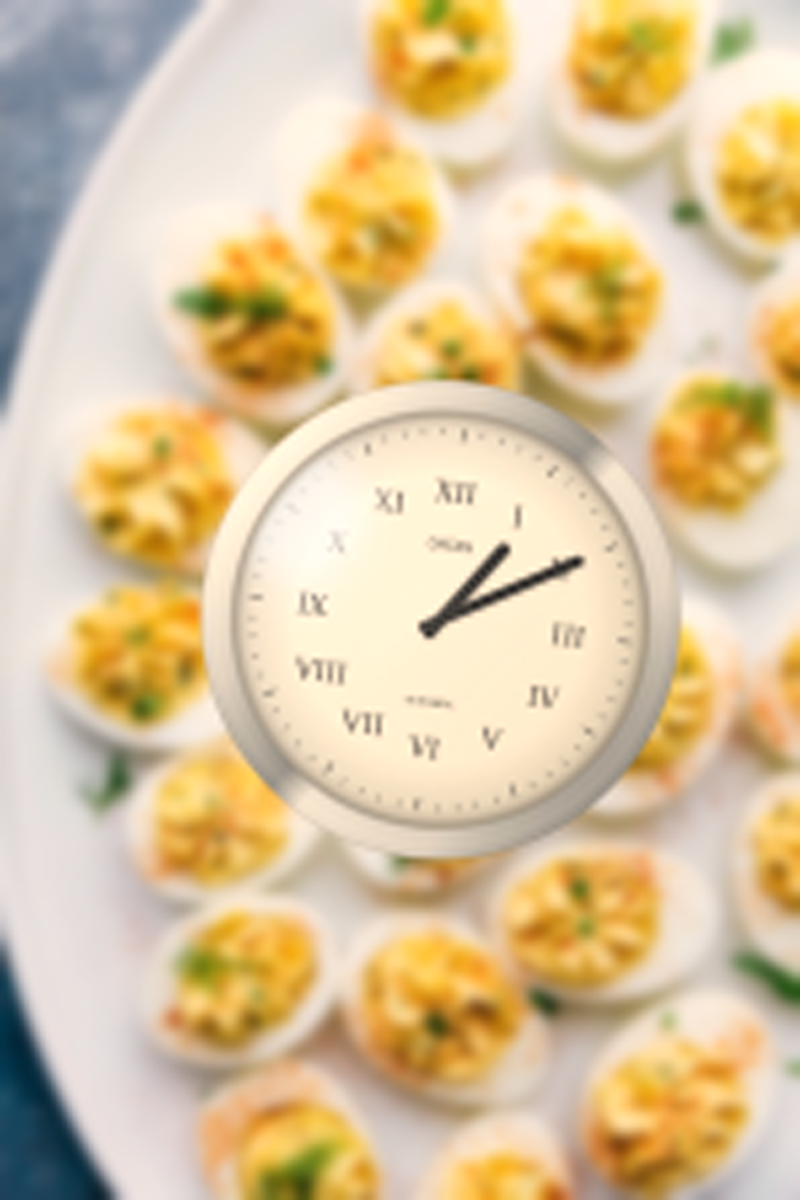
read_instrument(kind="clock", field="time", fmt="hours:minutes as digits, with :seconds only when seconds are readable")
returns 1:10
